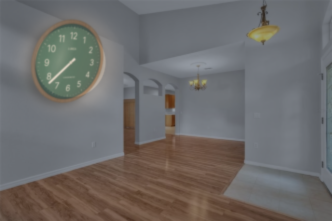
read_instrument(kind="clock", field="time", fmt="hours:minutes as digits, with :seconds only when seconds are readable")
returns 7:38
